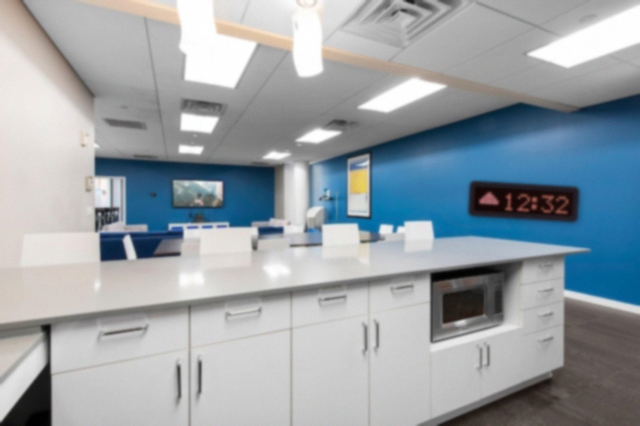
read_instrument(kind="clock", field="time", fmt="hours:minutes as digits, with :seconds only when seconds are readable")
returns 12:32
